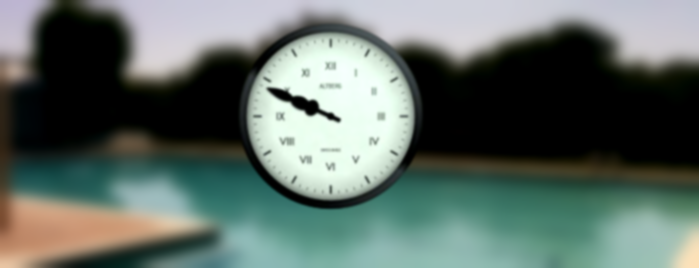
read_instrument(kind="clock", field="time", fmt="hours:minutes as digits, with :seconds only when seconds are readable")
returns 9:49
